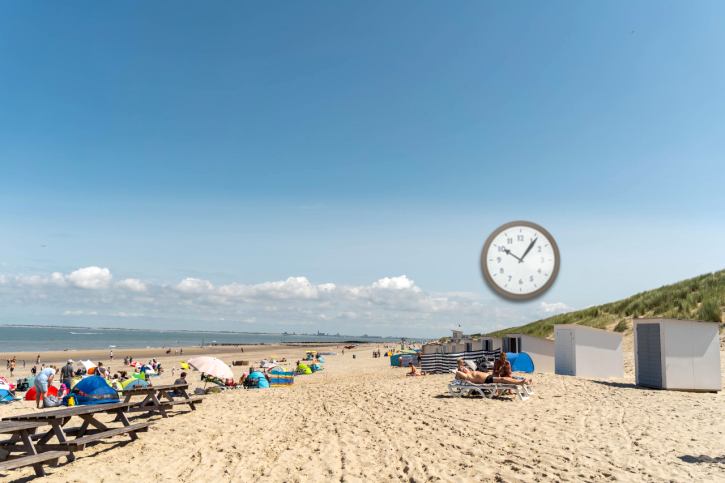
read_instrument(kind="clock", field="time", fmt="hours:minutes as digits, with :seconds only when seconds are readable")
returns 10:06
